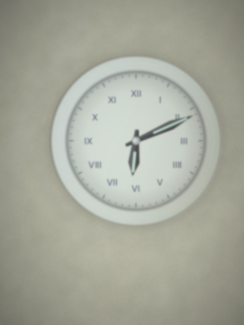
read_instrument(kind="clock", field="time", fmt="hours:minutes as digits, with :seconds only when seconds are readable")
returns 6:11
